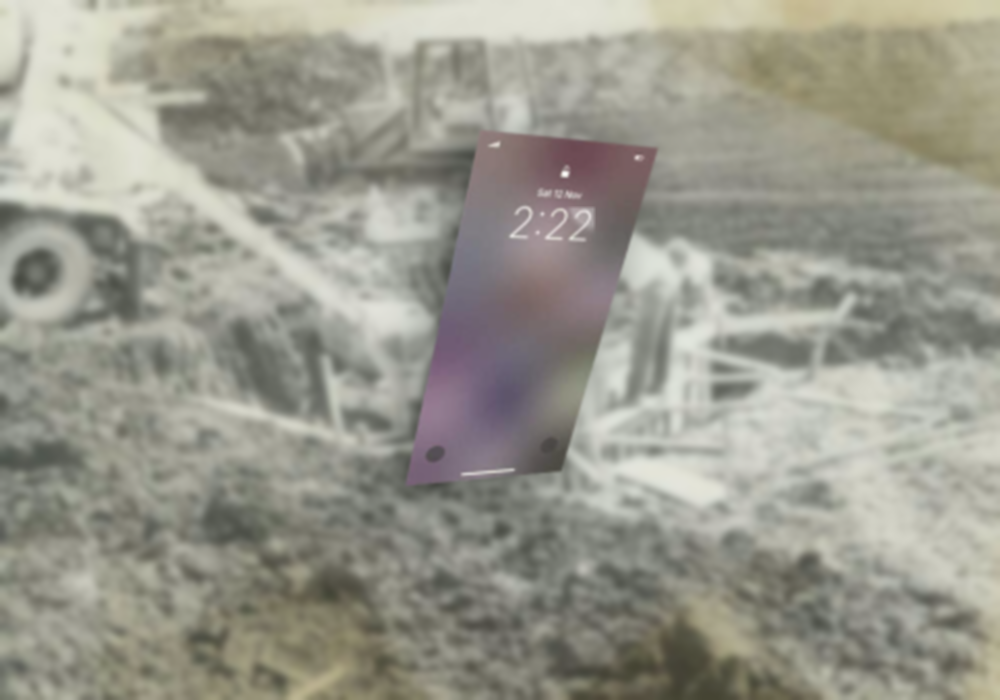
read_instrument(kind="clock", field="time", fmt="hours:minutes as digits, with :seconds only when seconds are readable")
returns 2:22
